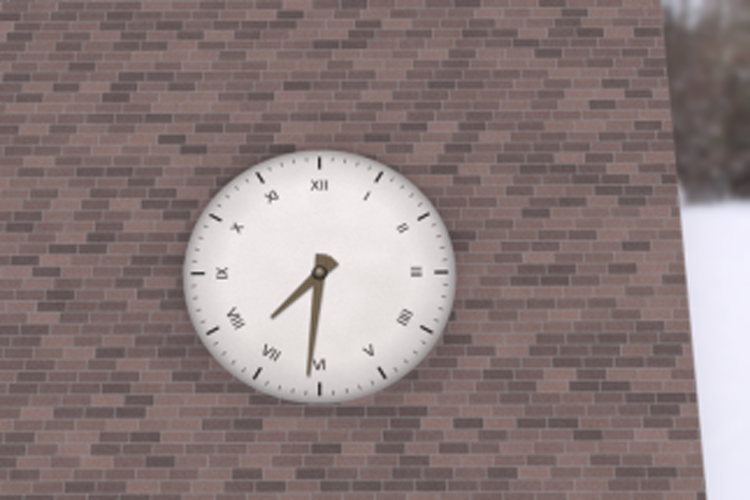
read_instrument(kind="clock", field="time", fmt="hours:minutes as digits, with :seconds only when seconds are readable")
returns 7:31
